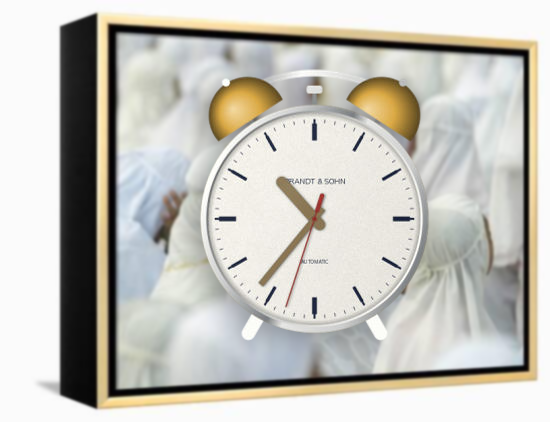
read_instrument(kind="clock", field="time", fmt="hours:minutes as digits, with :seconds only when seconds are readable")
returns 10:36:33
